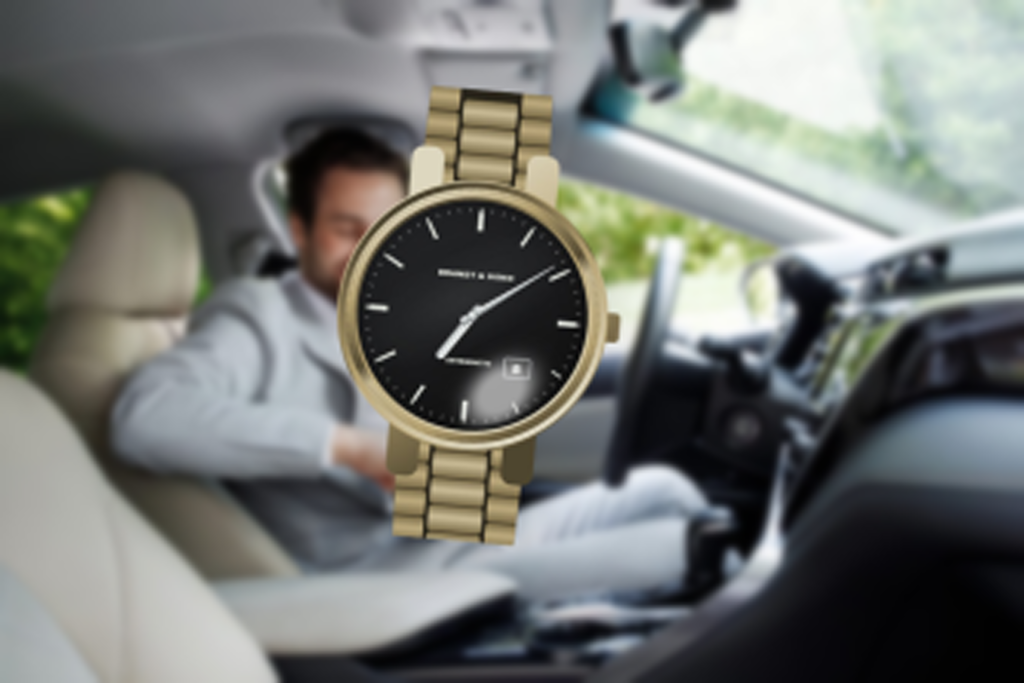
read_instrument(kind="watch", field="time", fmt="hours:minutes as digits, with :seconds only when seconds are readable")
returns 7:09
